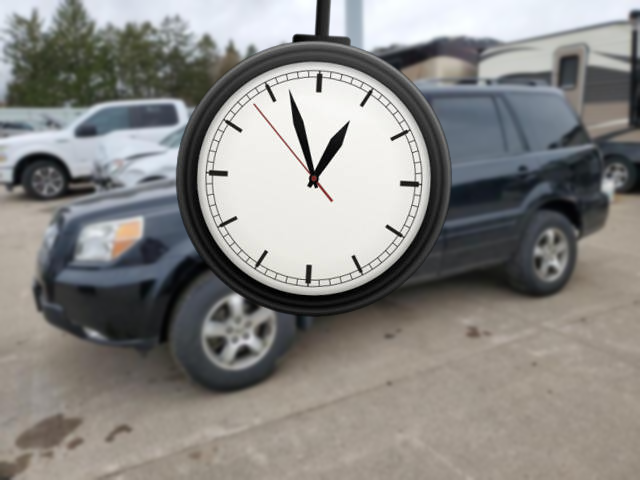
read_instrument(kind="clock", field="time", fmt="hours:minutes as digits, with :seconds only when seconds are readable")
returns 12:56:53
